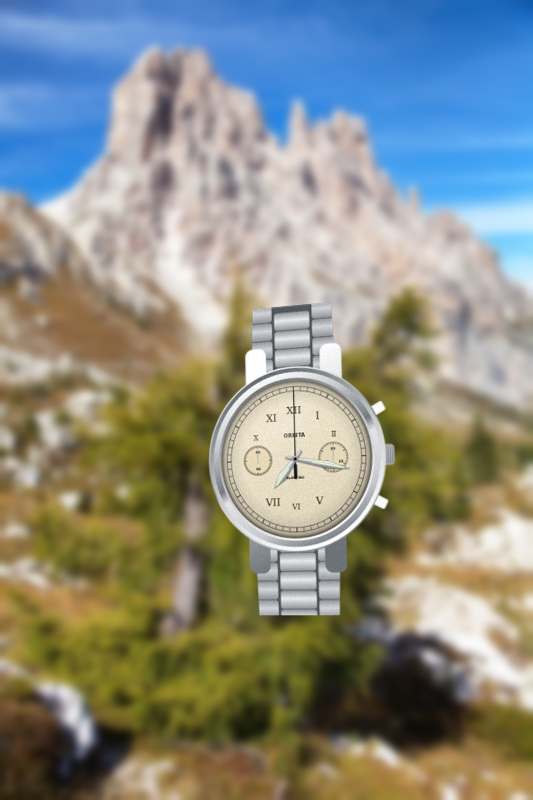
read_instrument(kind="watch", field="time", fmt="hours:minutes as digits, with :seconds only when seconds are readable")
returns 7:17
